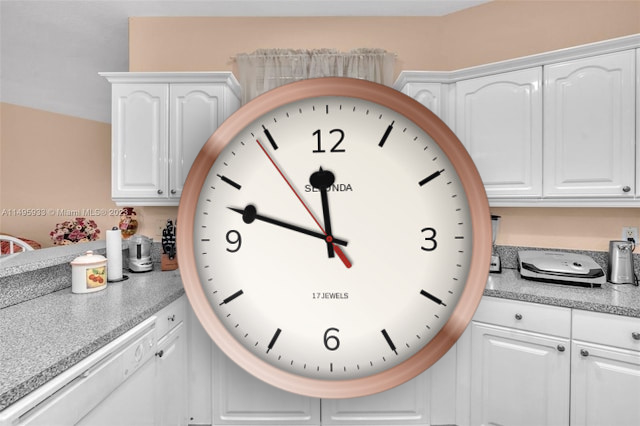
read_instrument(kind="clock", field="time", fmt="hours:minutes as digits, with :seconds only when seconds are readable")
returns 11:47:54
